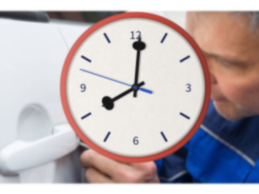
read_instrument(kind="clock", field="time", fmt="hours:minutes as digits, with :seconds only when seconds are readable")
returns 8:00:48
